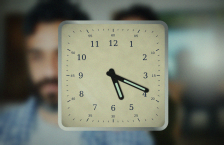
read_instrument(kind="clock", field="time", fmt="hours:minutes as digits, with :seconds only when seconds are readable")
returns 5:19
